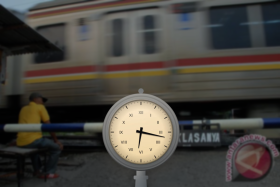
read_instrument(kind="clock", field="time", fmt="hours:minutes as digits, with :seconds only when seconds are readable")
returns 6:17
